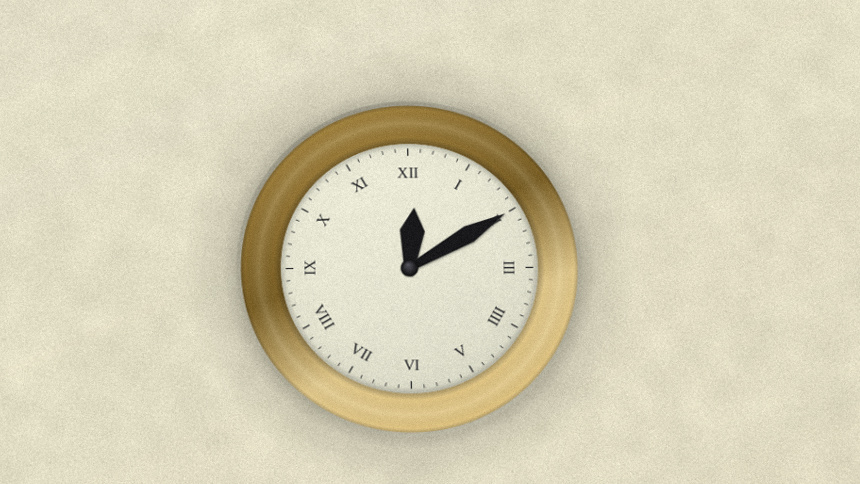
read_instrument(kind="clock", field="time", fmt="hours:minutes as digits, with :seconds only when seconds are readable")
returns 12:10
